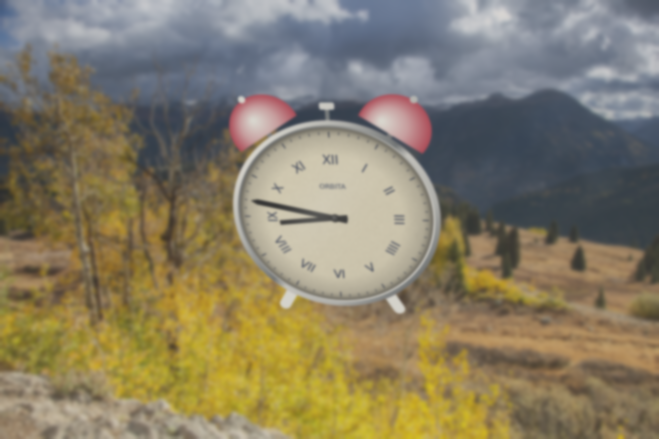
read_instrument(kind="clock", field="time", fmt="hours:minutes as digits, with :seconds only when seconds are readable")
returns 8:47
